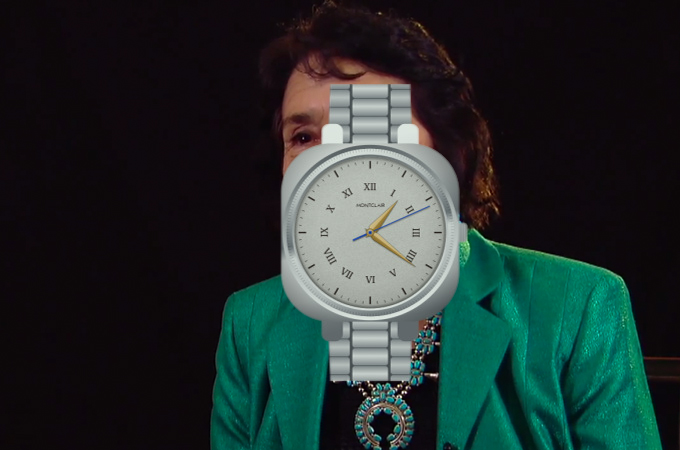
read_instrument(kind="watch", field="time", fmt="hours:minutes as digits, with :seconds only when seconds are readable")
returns 1:21:11
